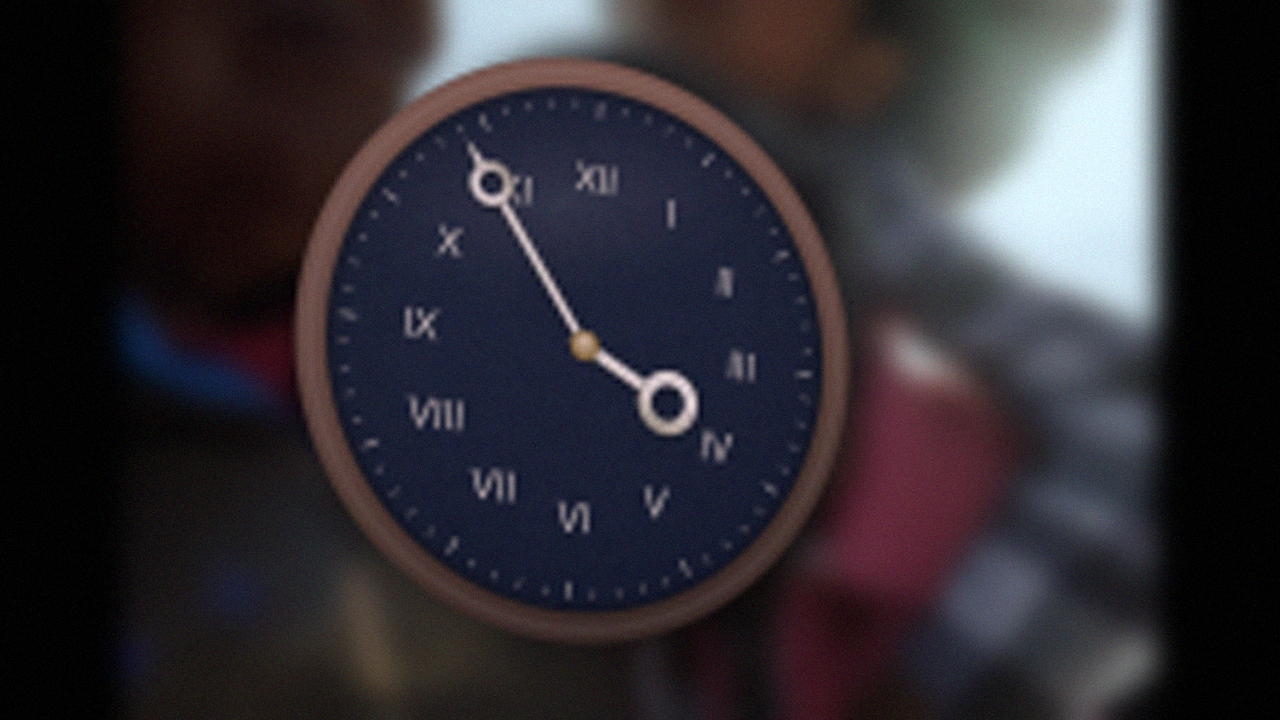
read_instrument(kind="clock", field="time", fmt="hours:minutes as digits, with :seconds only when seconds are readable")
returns 3:54
